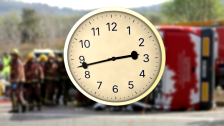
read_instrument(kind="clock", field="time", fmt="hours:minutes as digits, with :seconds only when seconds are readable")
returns 2:43
